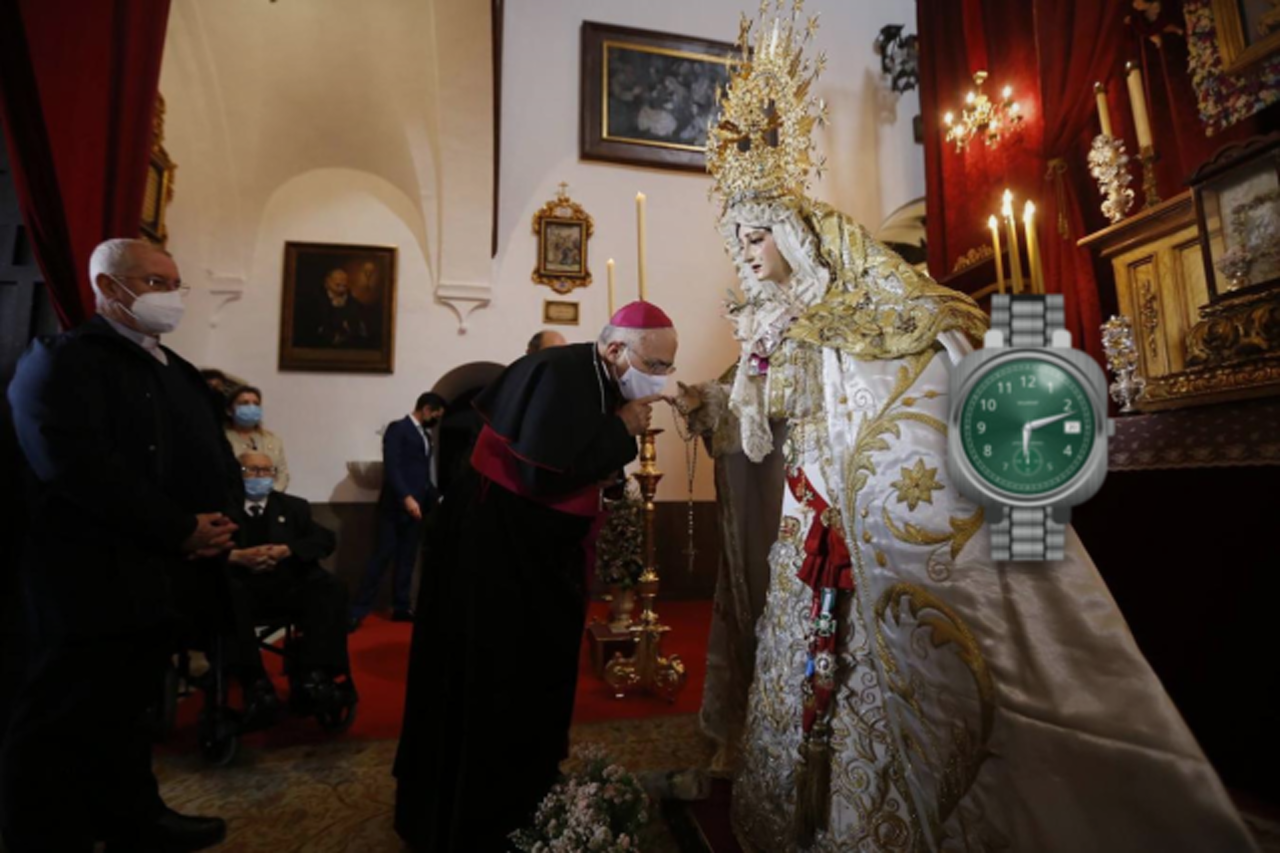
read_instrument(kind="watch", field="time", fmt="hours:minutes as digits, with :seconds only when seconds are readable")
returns 6:12
